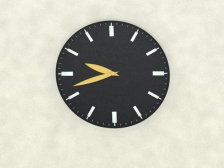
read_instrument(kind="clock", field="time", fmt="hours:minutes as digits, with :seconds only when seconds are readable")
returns 9:42
